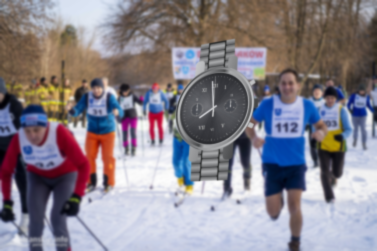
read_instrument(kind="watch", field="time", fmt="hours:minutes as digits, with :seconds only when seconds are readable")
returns 7:59
